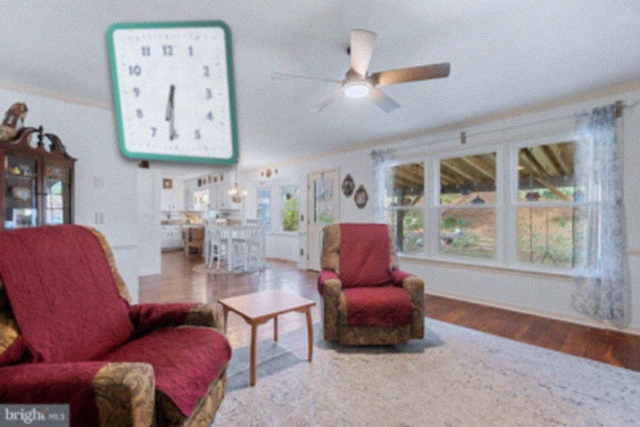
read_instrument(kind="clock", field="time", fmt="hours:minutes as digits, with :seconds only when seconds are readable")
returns 6:31
